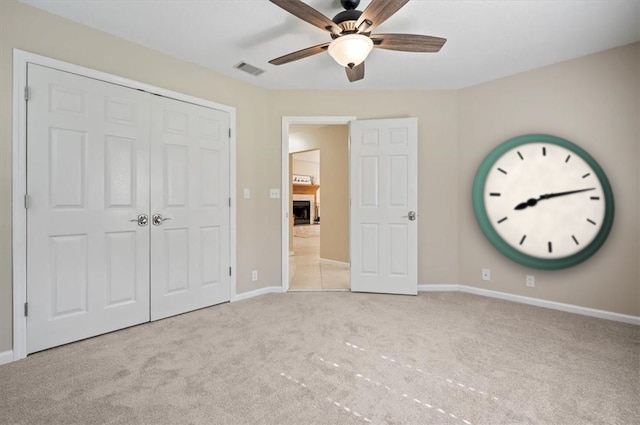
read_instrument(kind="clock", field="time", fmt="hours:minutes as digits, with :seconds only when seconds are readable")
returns 8:13
